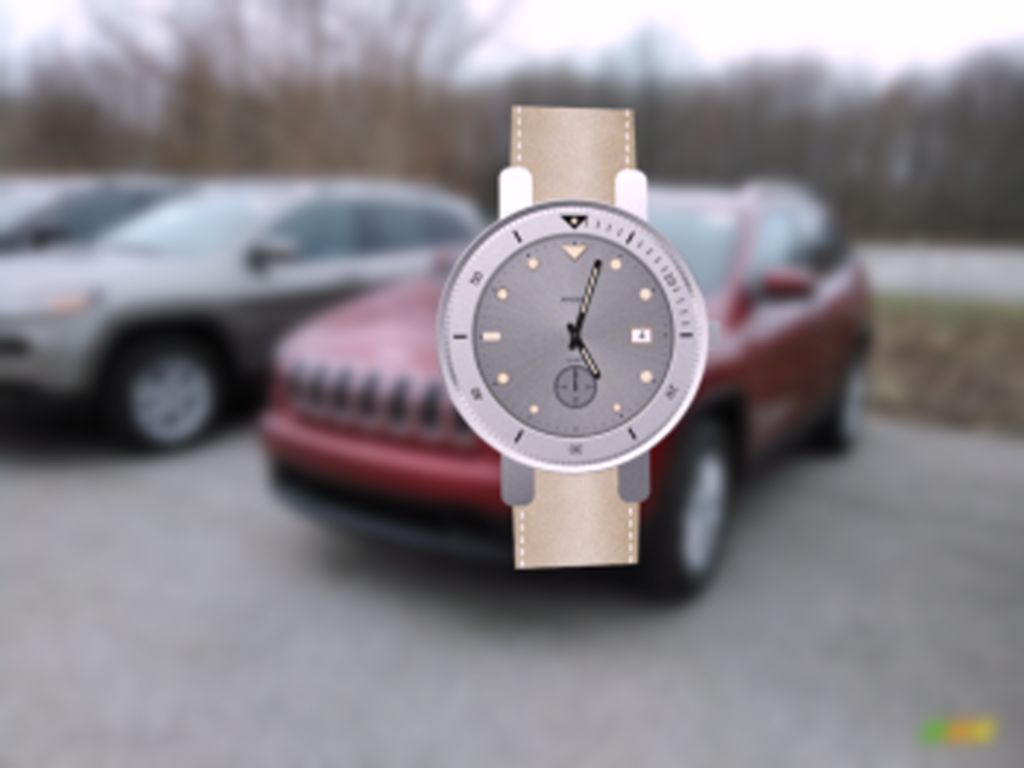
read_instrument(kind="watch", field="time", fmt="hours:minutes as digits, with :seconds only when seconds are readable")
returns 5:03
